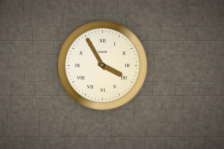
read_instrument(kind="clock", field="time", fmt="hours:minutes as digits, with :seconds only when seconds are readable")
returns 3:55
